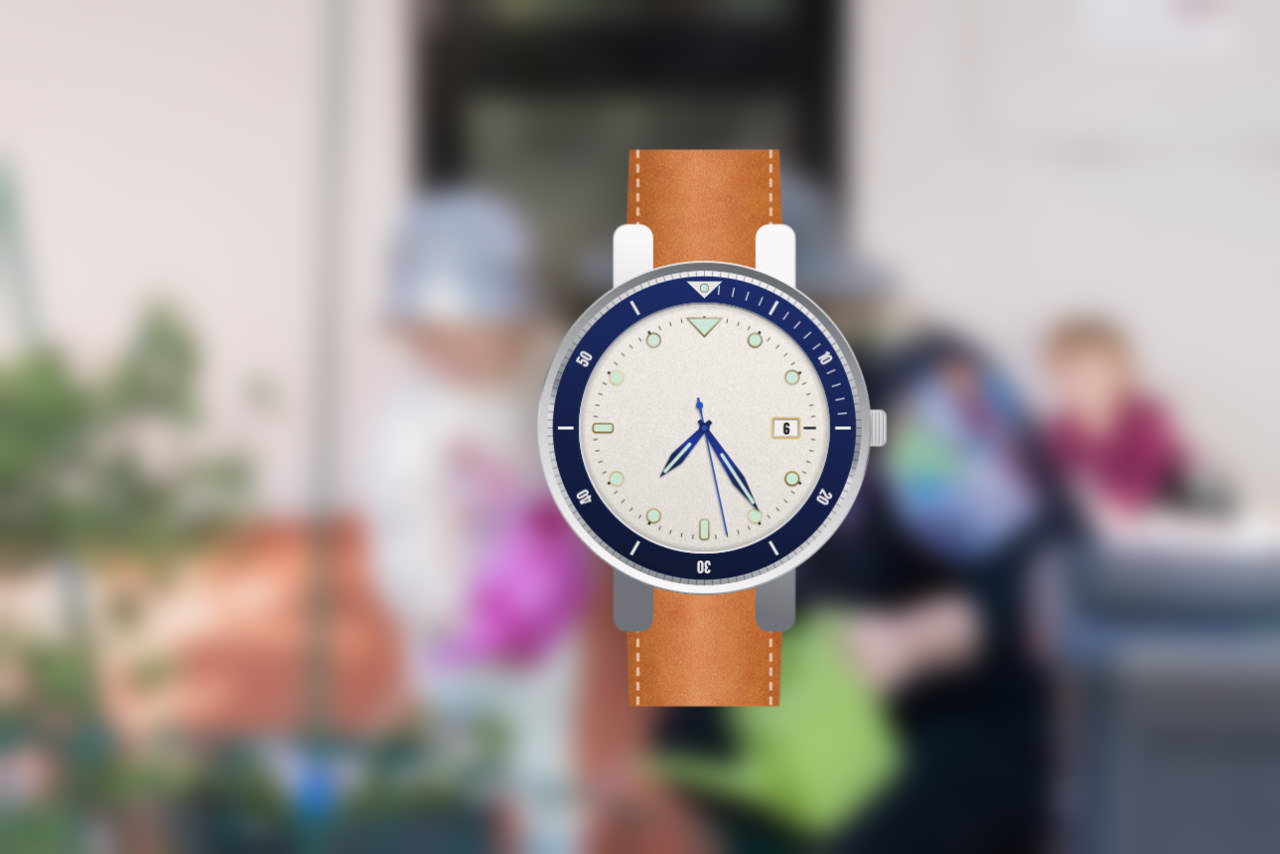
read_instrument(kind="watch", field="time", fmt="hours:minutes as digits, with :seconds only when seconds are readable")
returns 7:24:28
